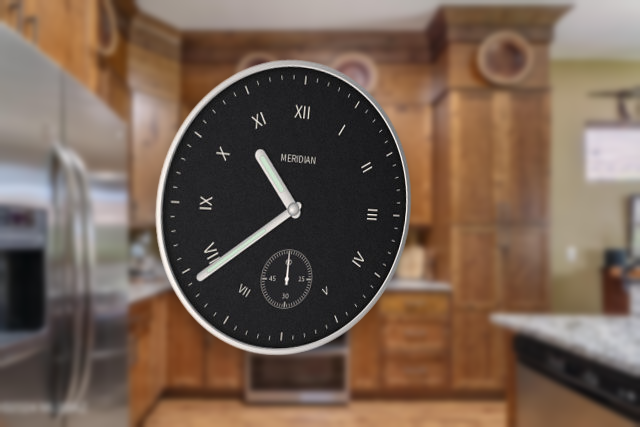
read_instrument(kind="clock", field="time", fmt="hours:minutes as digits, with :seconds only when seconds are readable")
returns 10:39
